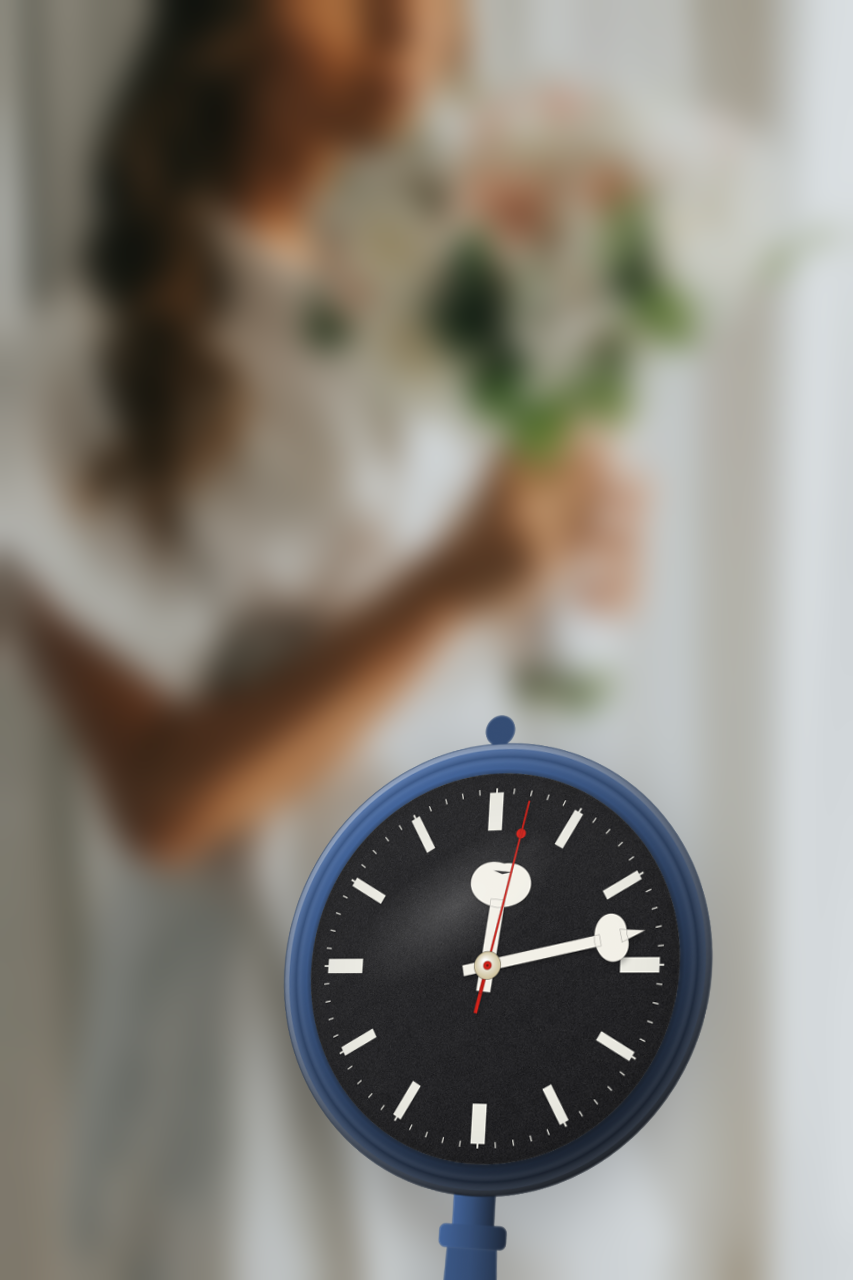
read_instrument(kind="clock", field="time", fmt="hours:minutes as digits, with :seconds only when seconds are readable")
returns 12:13:02
